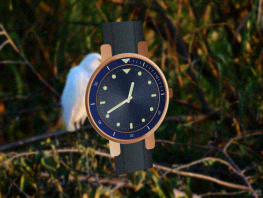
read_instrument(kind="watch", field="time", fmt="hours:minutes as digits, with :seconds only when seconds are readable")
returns 12:41
